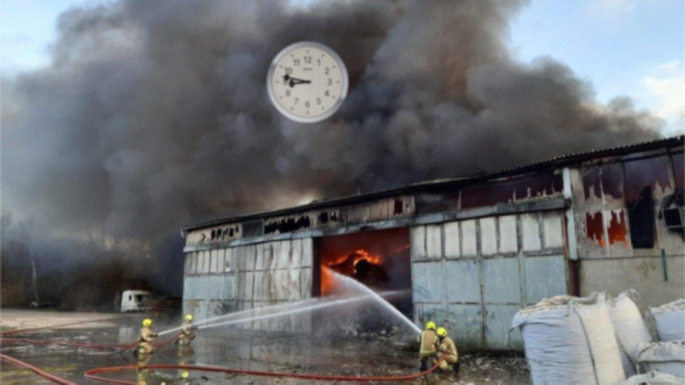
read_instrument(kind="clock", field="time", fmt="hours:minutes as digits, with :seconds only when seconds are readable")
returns 8:47
